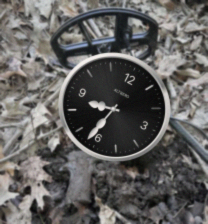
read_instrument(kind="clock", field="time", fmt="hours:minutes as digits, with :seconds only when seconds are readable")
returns 8:32
